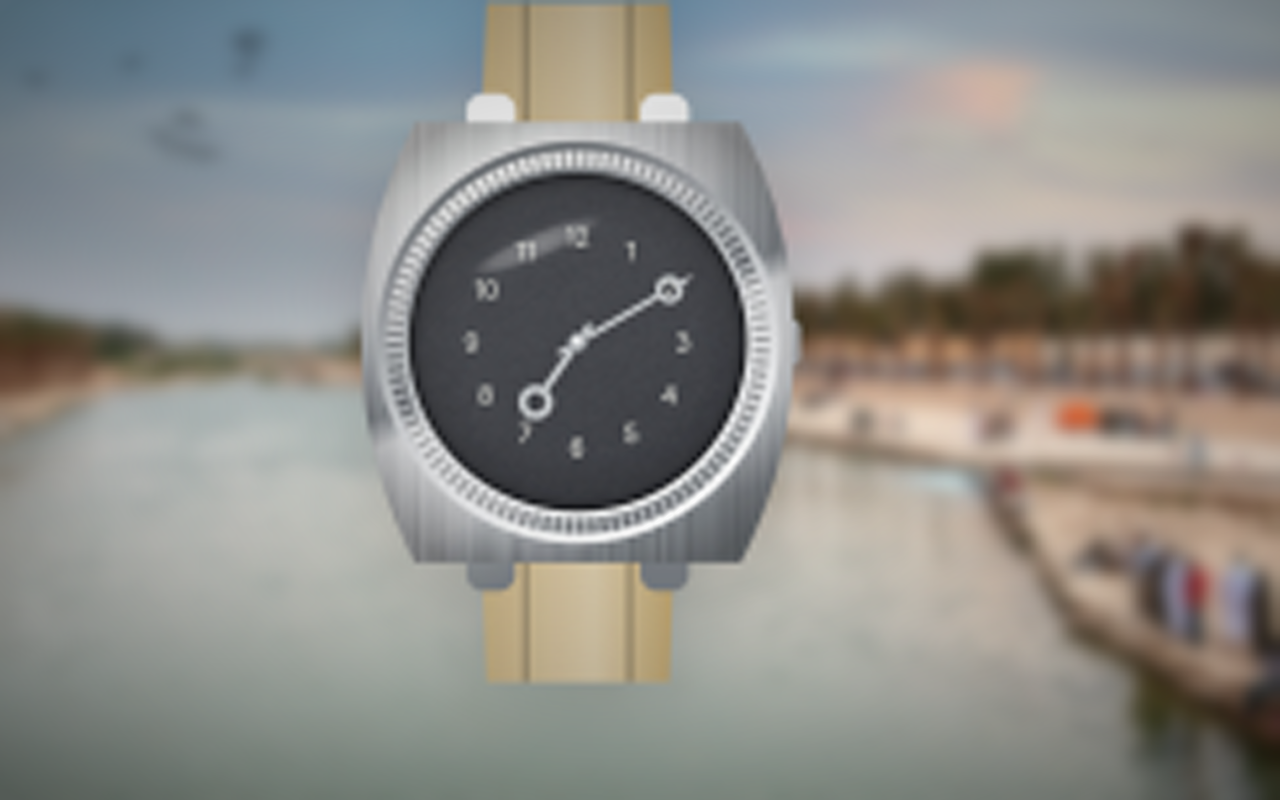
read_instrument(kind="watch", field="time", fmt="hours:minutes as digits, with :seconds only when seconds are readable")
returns 7:10
